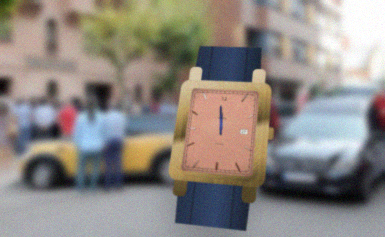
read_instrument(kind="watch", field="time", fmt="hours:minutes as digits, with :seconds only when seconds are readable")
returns 11:59
